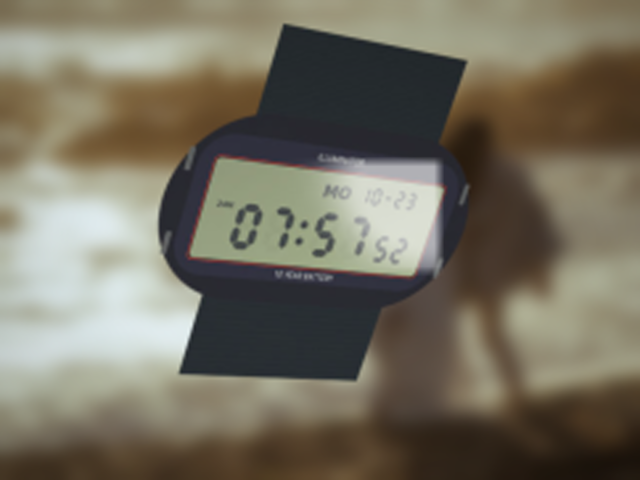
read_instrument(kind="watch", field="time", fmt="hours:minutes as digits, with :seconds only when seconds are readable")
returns 7:57:52
